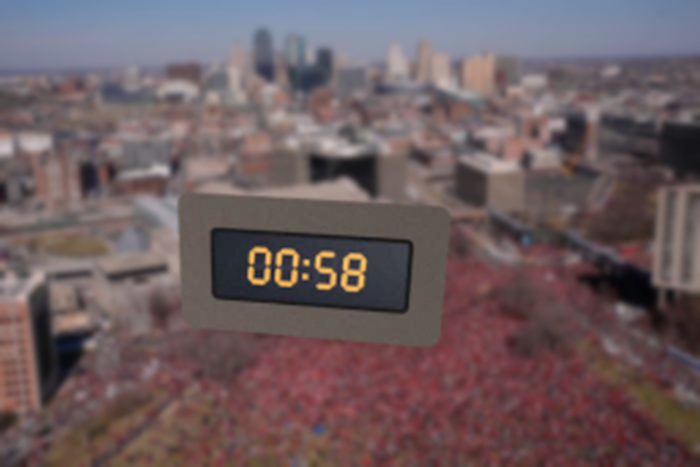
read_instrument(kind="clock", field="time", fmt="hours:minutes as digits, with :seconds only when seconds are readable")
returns 0:58
